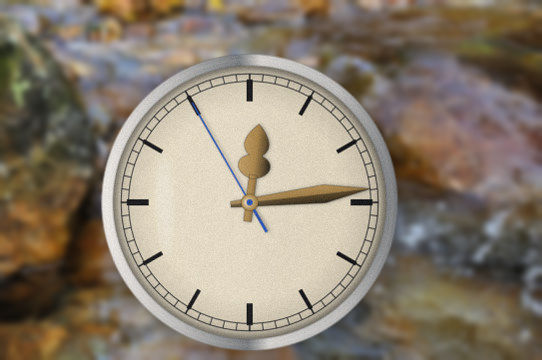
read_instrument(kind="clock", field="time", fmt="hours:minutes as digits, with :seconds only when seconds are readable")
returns 12:13:55
